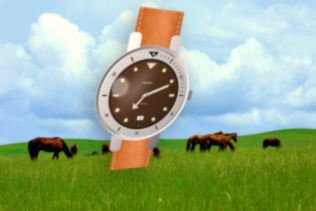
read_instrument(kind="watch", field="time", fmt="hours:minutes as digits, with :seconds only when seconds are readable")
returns 7:11
